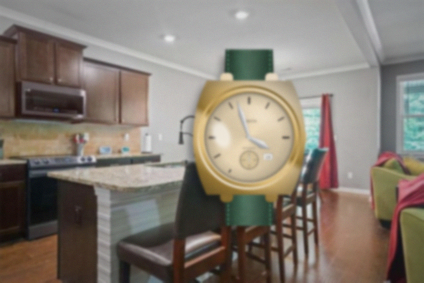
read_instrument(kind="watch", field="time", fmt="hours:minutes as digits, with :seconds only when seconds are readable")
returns 3:57
